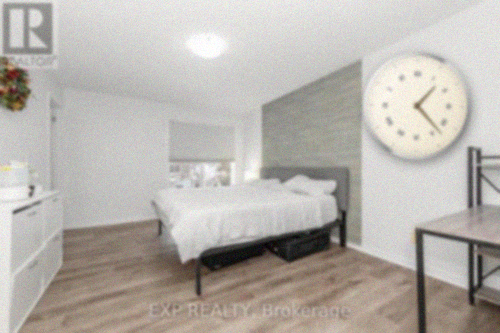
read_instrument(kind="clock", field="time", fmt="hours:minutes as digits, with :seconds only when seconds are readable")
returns 1:23
